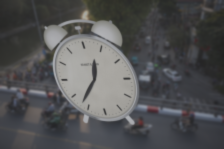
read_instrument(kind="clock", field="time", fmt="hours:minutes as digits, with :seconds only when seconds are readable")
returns 12:37
